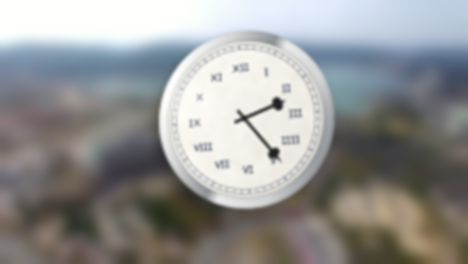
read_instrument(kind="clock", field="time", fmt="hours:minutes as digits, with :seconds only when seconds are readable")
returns 2:24
